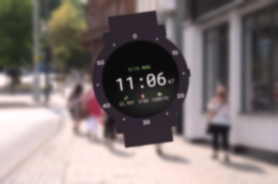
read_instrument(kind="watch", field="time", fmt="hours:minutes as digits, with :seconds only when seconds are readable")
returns 11:06
